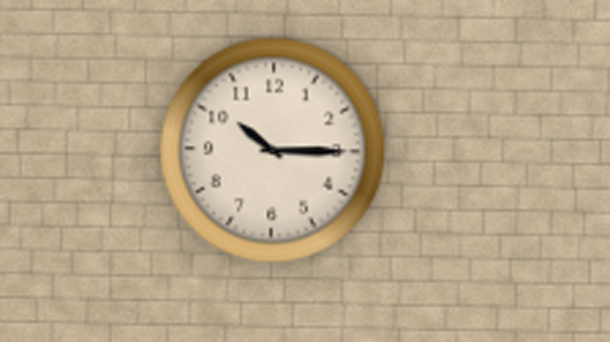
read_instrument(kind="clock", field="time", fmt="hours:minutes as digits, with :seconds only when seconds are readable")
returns 10:15
